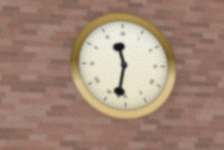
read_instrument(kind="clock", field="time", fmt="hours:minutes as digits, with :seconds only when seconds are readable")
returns 11:32
